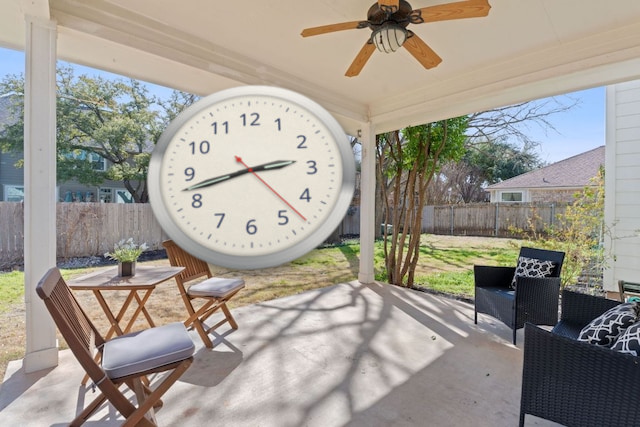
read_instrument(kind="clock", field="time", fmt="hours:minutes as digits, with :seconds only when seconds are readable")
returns 2:42:23
